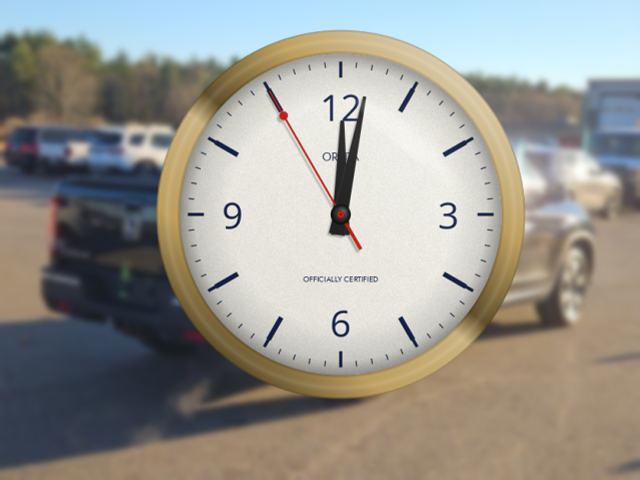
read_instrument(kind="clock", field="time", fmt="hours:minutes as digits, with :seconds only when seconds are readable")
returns 12:01:55
